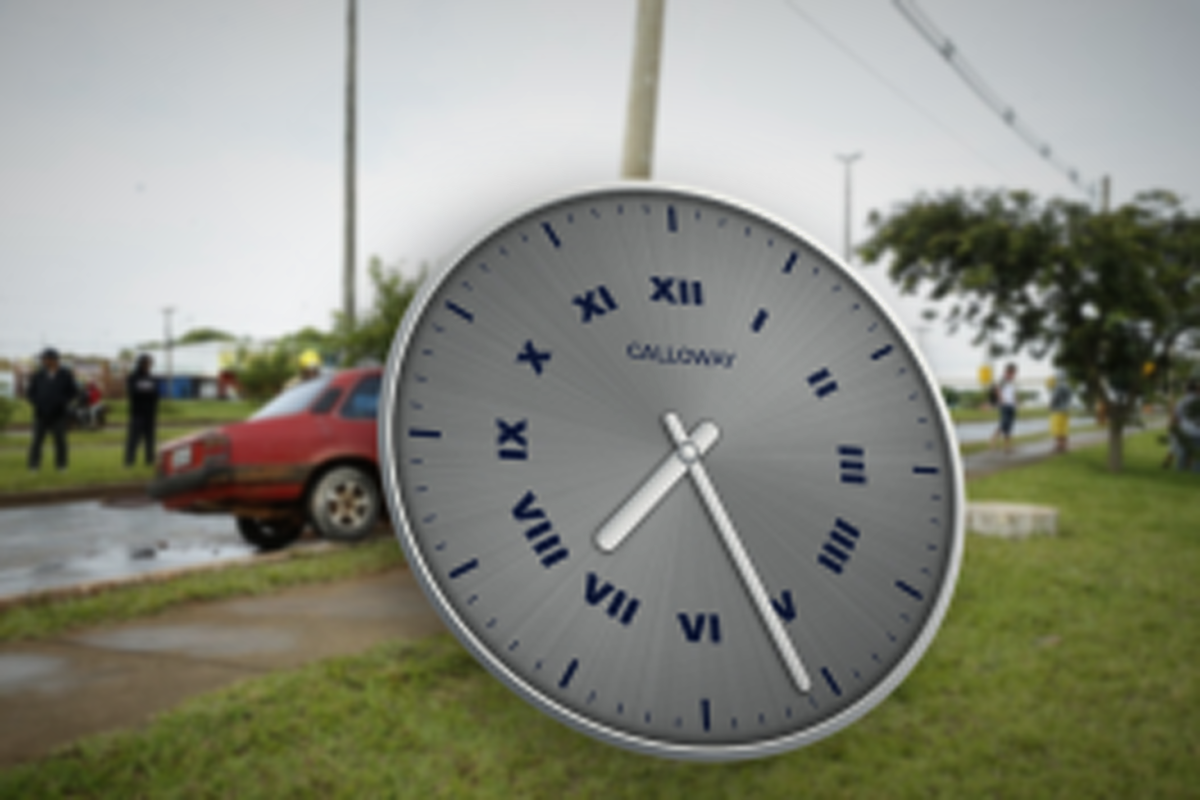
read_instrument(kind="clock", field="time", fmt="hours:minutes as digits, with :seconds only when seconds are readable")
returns 7:26
